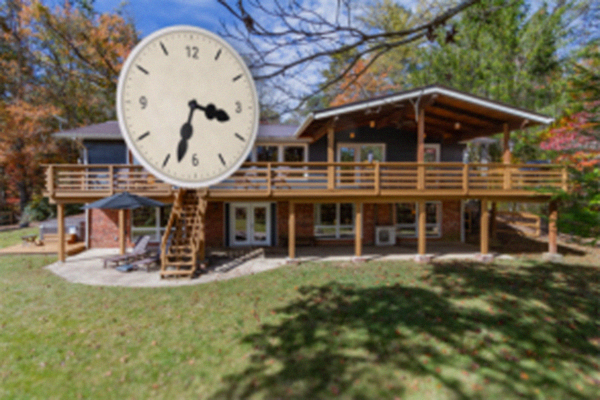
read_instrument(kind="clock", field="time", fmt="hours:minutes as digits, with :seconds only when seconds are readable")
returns 3:33
